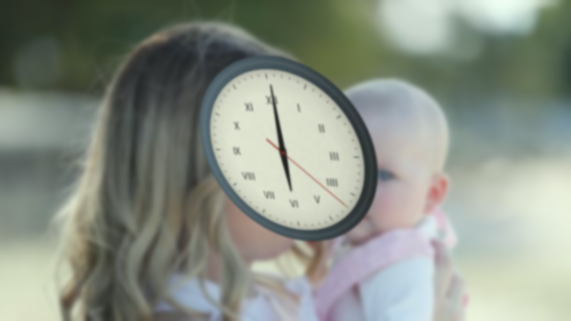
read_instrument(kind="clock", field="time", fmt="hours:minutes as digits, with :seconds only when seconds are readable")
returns 6:00:22
